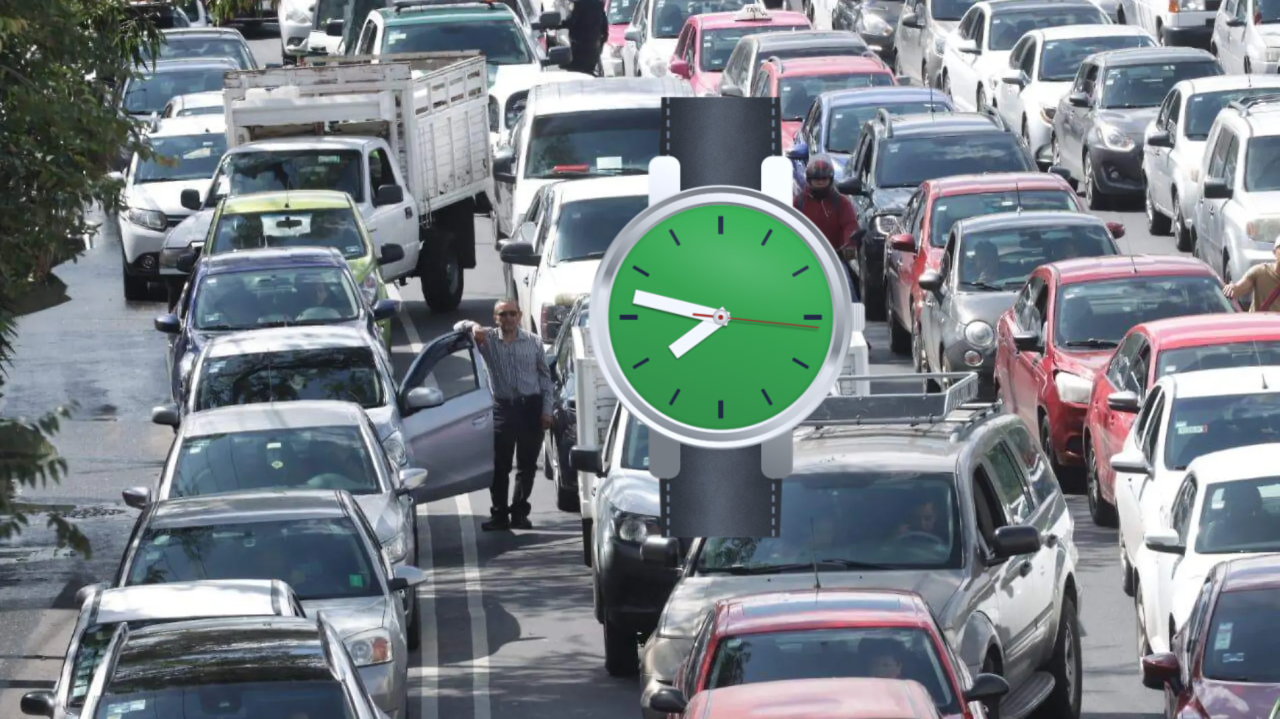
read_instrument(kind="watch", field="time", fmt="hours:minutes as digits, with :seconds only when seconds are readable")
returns 7:47:16
